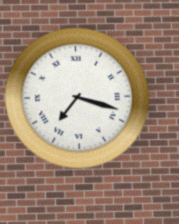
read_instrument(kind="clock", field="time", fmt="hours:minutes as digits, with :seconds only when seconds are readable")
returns 7:18
